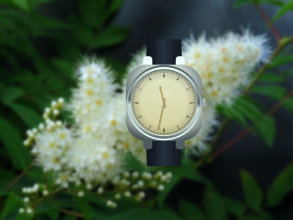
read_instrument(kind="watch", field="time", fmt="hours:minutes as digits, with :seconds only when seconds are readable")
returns 11:32
